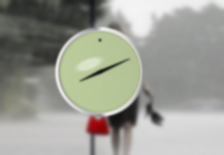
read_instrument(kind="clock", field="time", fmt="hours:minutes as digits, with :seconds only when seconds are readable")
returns 8:11
